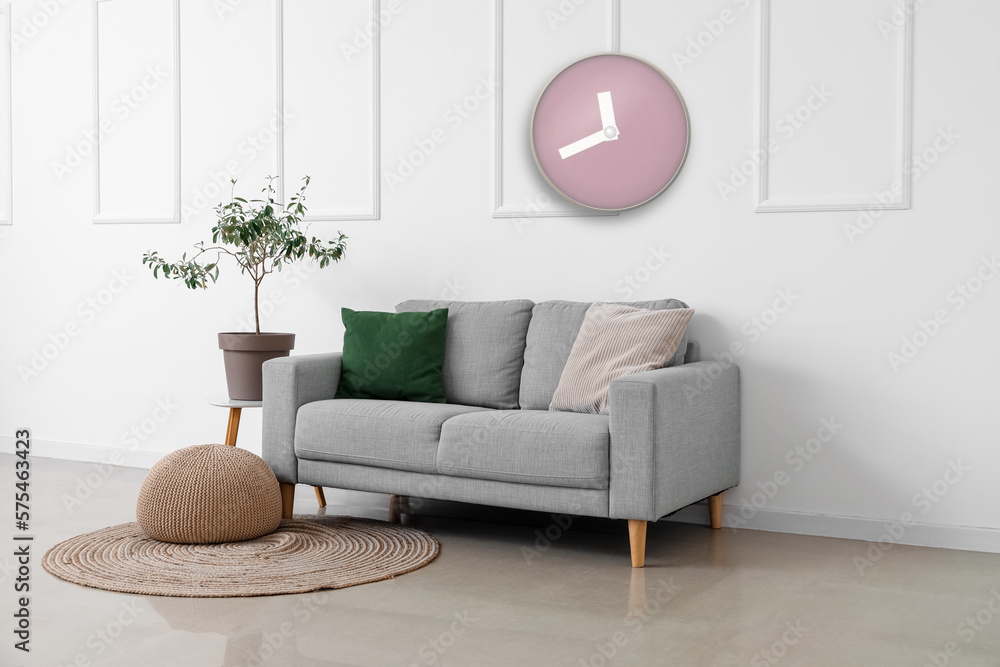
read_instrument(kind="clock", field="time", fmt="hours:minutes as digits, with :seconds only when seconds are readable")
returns 11:41
